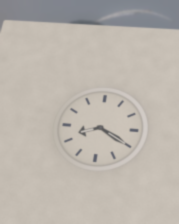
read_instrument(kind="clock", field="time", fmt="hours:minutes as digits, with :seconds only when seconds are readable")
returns 8:20
